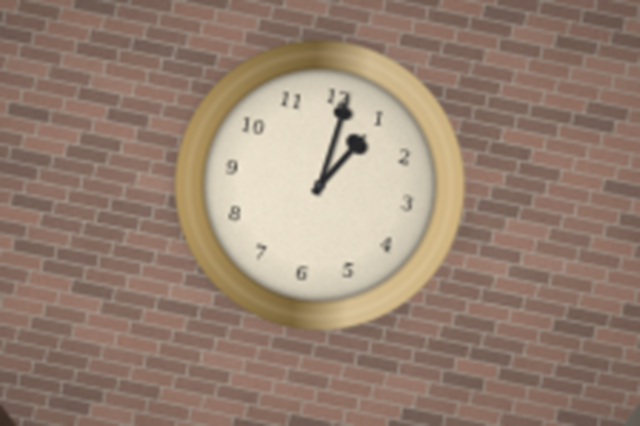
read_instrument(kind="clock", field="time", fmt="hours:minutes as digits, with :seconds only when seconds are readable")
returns 1:01
